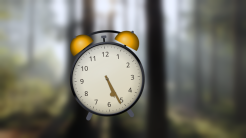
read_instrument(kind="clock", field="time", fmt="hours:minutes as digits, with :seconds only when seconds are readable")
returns 5:26
